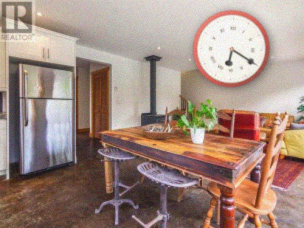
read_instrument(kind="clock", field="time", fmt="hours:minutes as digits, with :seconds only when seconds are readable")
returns 6:20
